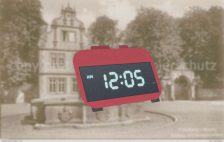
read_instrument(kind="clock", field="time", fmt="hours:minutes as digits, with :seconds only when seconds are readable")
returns 12:05
